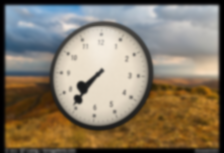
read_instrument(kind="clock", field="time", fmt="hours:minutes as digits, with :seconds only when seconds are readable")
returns 7:36
